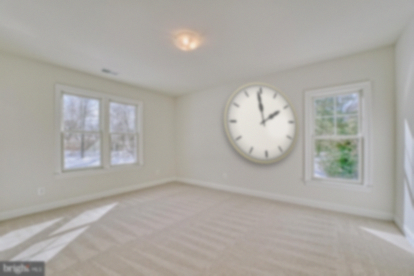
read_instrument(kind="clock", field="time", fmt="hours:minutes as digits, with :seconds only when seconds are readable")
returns 1:59
